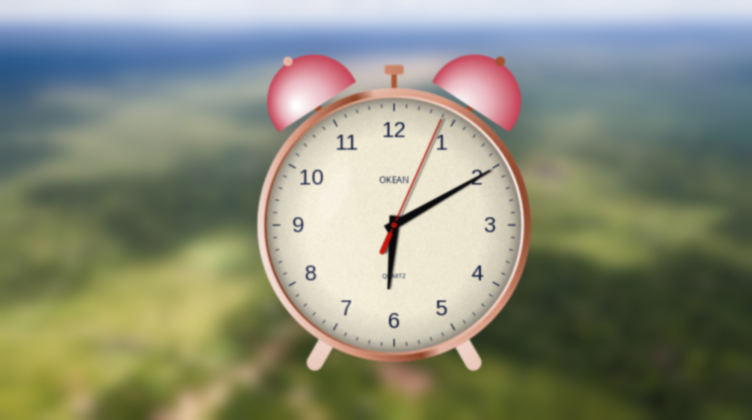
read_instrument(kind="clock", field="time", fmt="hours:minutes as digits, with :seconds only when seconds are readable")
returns 6:10:04
